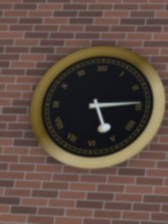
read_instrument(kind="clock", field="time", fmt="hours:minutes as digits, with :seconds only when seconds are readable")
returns 5:14
